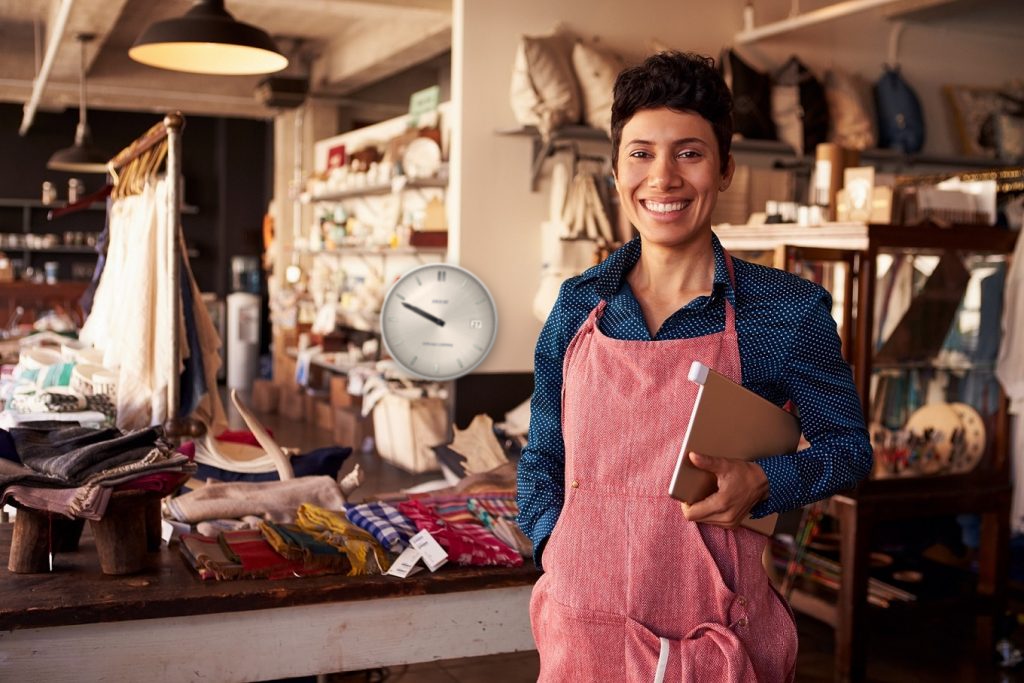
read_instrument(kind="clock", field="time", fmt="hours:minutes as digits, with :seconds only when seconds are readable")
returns 9:49
